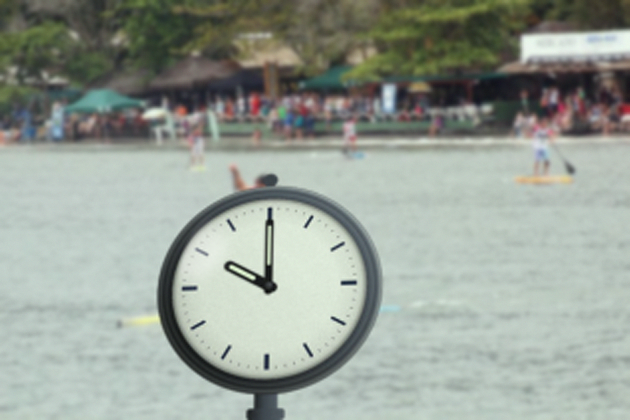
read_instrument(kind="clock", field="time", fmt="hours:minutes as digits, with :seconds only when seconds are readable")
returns 10:00
